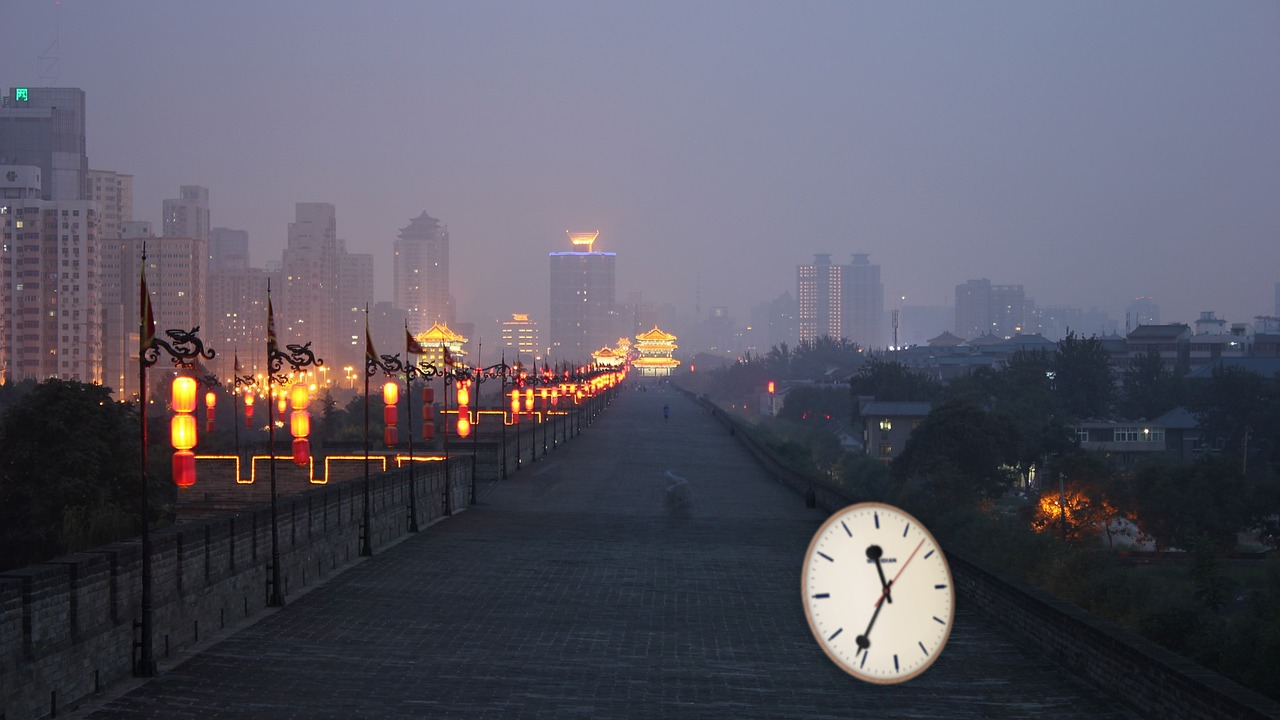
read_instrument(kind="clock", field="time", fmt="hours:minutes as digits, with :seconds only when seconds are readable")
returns 11:36:08
